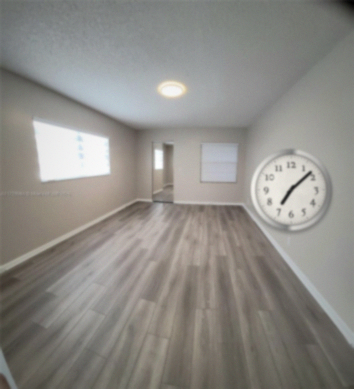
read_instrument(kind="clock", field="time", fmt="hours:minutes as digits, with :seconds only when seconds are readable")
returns 7:08
